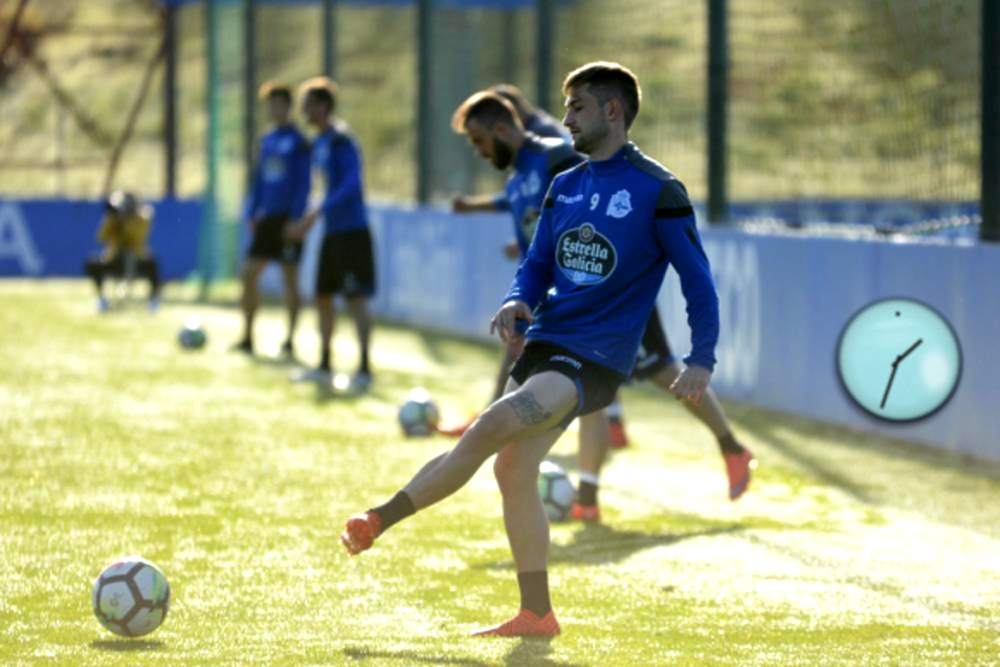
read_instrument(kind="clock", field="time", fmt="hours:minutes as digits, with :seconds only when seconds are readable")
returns 1:33
